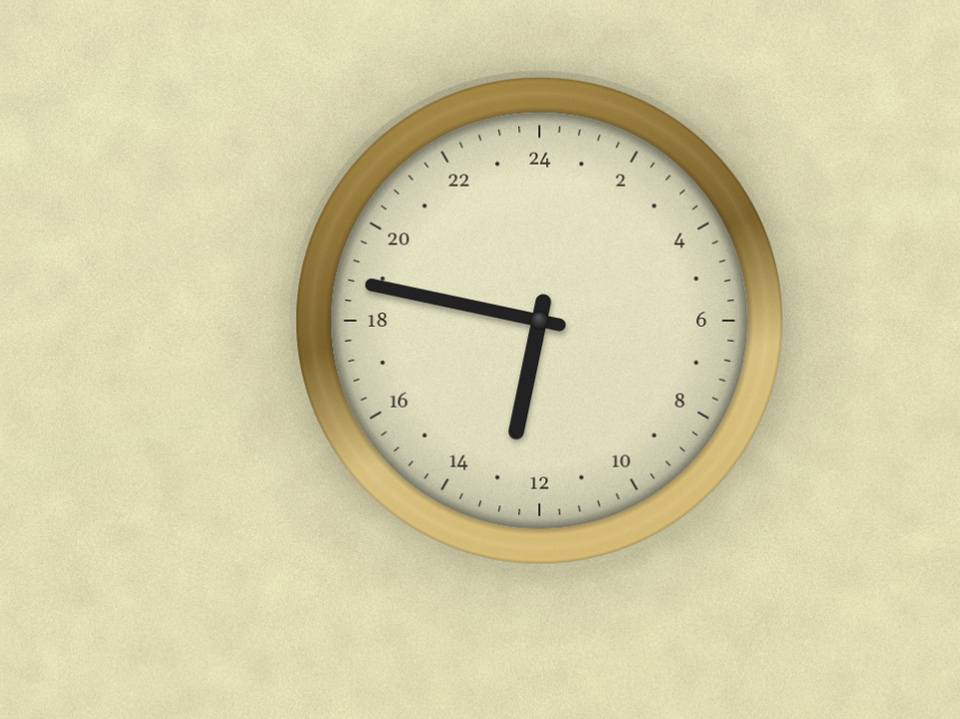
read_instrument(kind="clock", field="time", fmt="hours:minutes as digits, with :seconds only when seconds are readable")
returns 12:47
